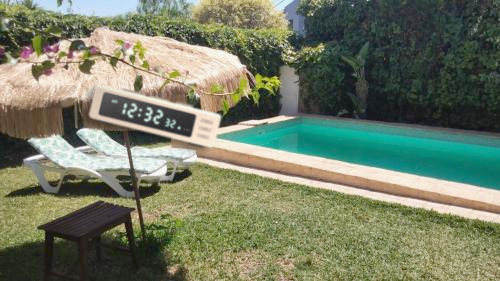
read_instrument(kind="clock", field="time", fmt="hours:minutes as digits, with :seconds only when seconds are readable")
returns 12:32
